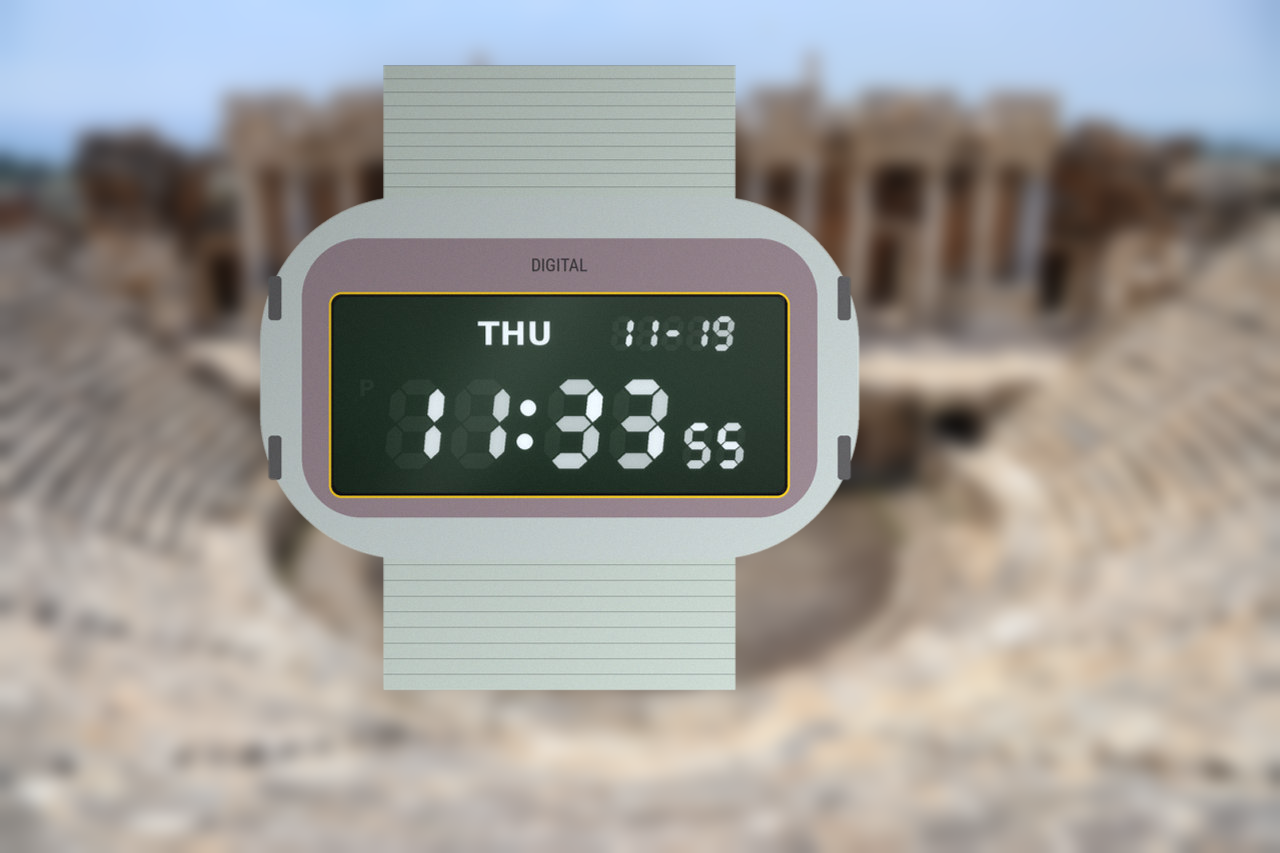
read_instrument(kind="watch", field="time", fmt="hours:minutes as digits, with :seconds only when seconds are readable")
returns 11:33:55
